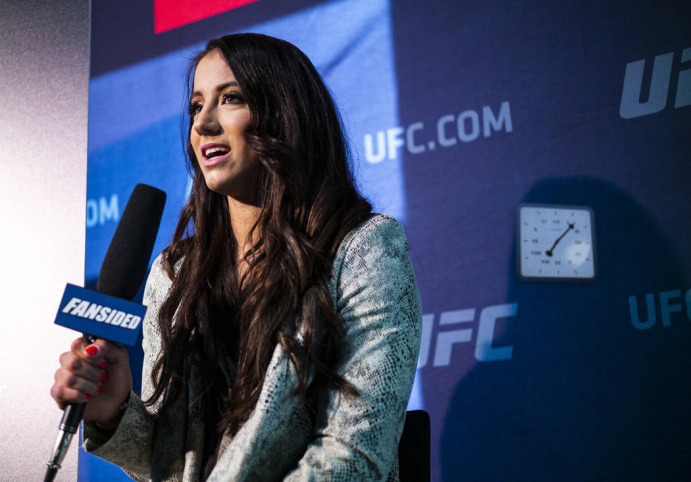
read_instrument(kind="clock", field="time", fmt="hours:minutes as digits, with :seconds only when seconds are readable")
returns 7:07
